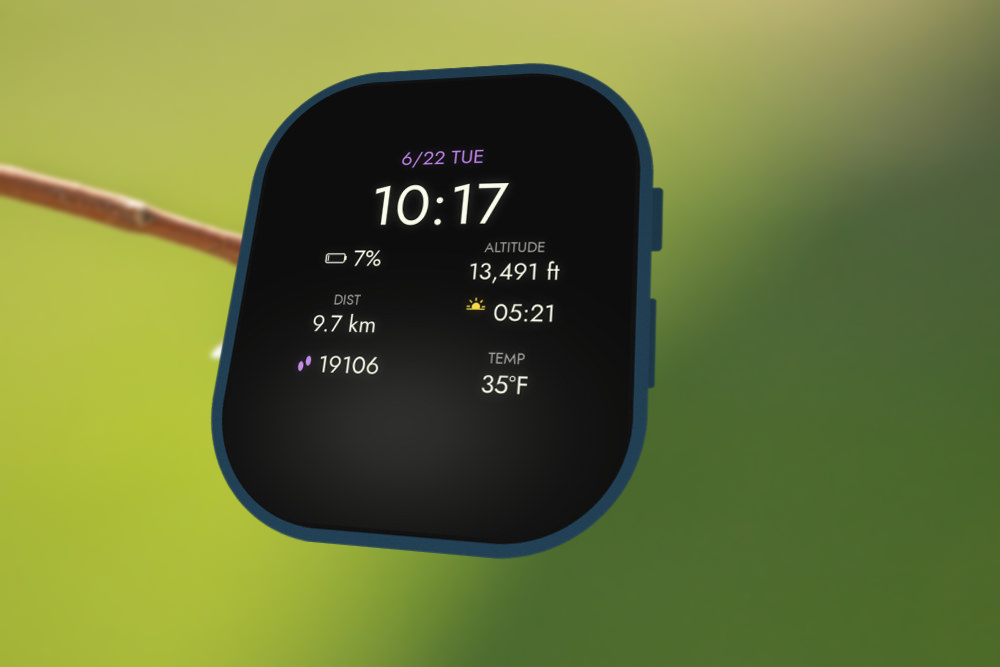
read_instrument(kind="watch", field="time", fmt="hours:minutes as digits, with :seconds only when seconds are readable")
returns 10:17
